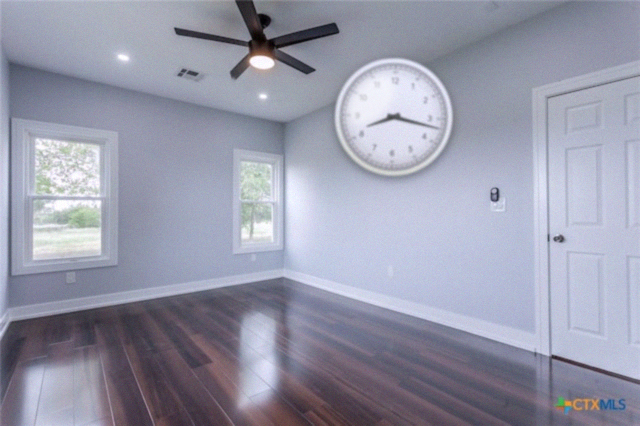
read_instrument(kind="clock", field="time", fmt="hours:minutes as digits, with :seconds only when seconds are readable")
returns 8:17
